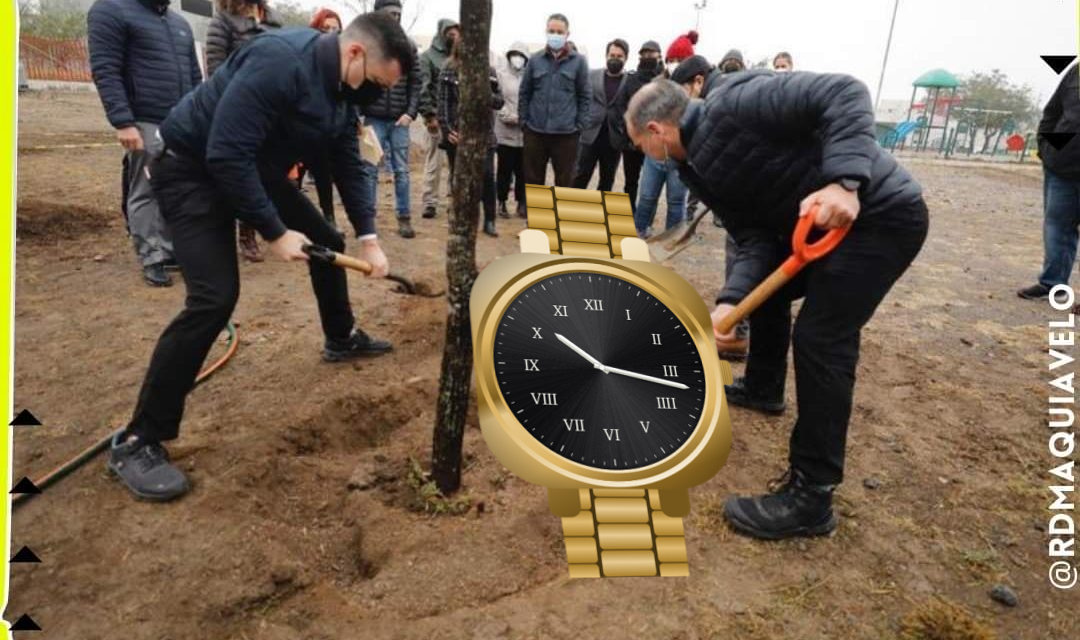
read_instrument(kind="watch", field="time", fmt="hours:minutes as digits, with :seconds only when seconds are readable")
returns 10:17
